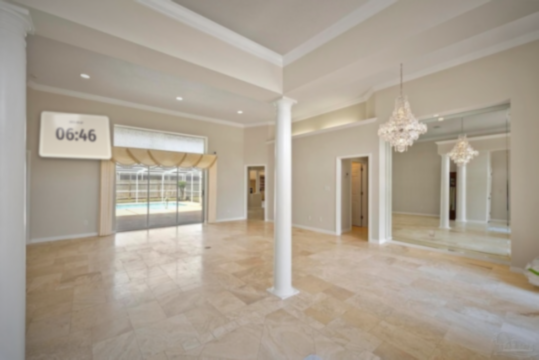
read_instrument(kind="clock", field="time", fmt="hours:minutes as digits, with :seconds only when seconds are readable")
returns 6:46
